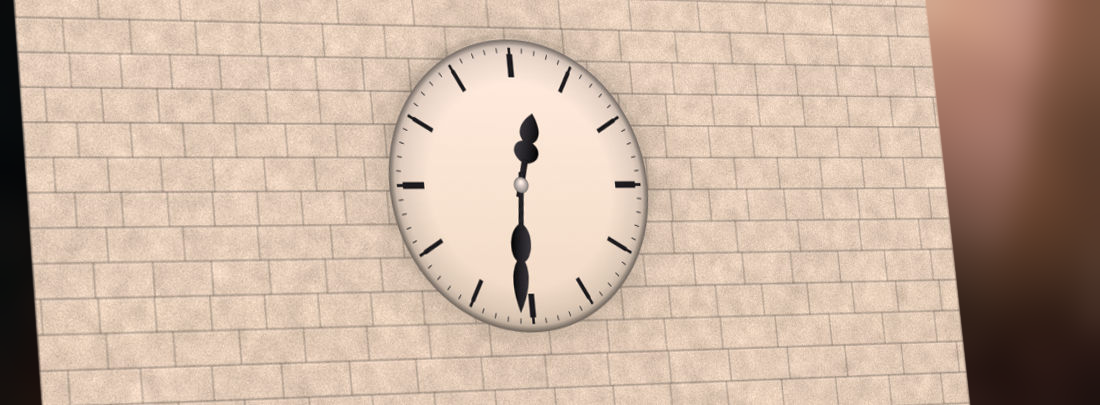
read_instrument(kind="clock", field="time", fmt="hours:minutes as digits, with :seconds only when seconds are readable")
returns 12:31
